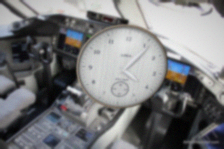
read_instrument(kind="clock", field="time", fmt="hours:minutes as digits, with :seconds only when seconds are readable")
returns 4:06
